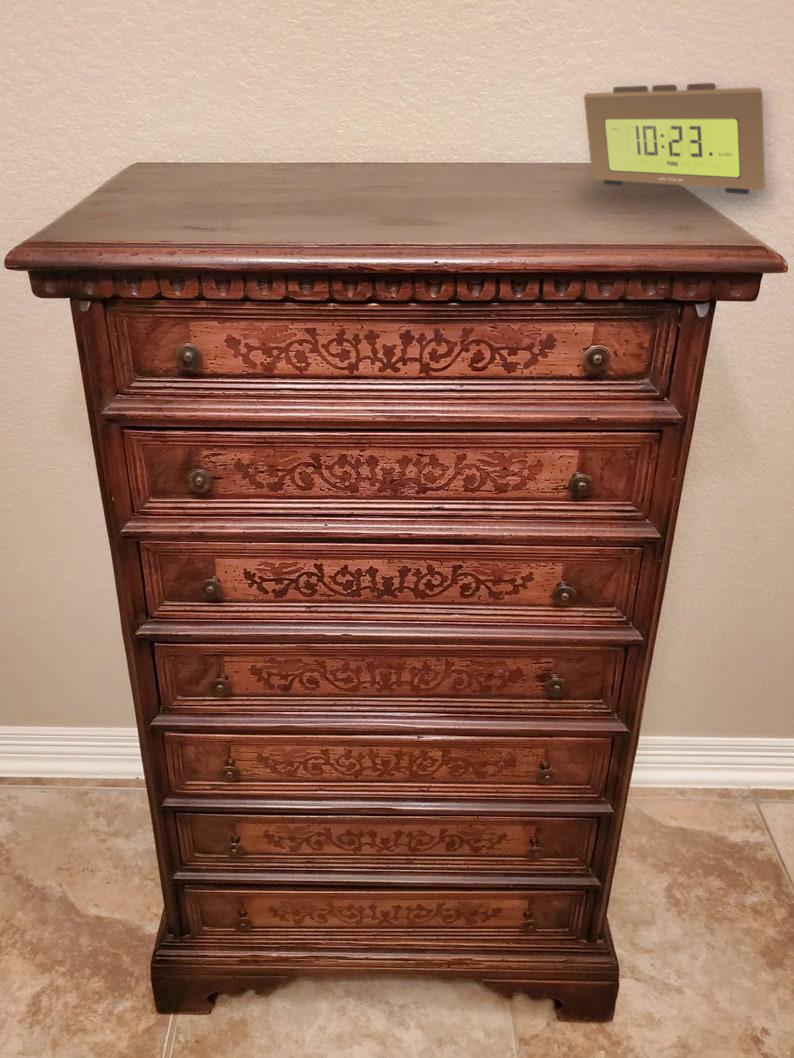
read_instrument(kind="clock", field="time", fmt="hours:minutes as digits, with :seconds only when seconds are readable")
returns 10:23
